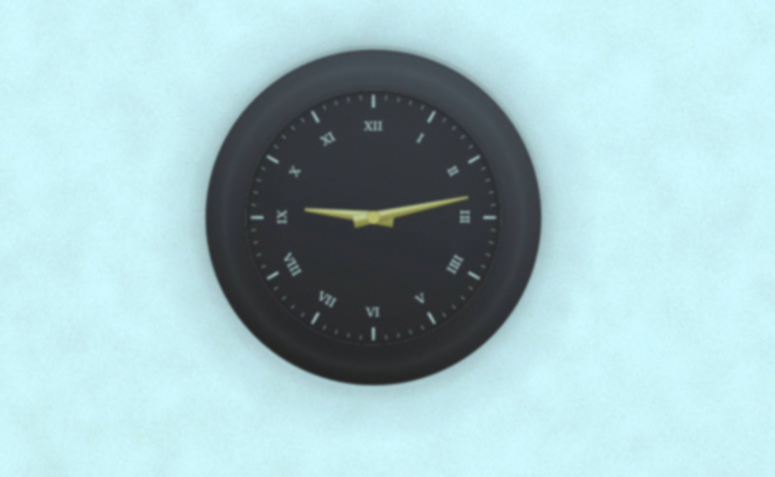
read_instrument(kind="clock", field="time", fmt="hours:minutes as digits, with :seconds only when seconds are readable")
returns 9:13
